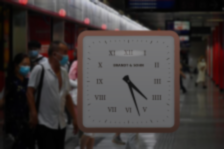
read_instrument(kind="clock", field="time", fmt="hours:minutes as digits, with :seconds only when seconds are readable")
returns 4:27
